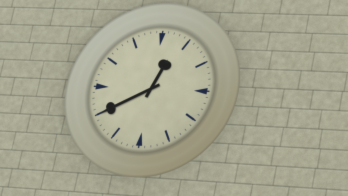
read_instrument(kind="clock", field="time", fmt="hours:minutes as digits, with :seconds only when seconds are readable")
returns 12:40
